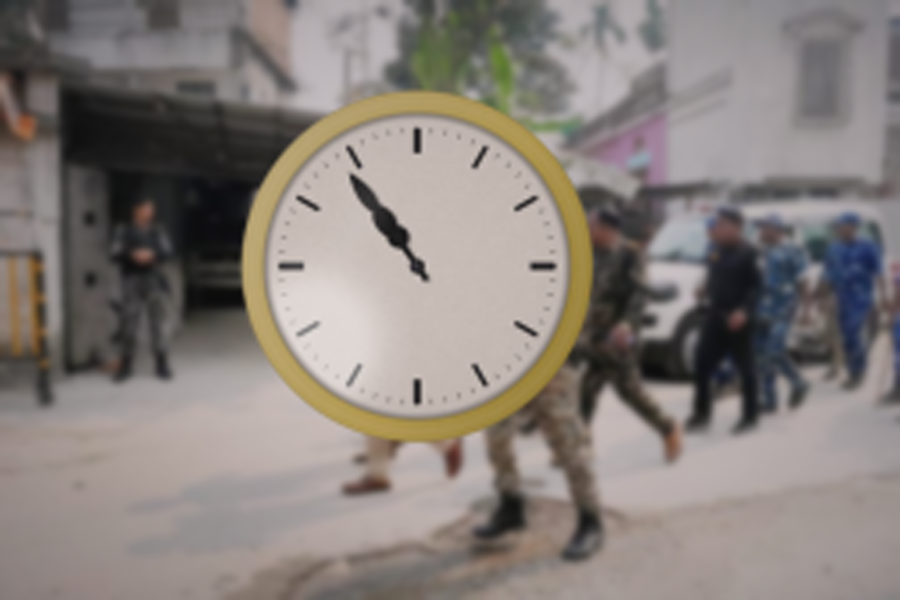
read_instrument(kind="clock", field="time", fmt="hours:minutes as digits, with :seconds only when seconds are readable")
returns 10:54
